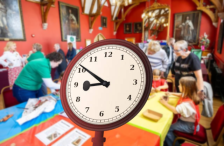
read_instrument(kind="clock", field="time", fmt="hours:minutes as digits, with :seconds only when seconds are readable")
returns 8:51
